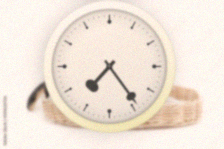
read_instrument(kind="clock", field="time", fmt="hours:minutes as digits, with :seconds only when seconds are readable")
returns 7:24
